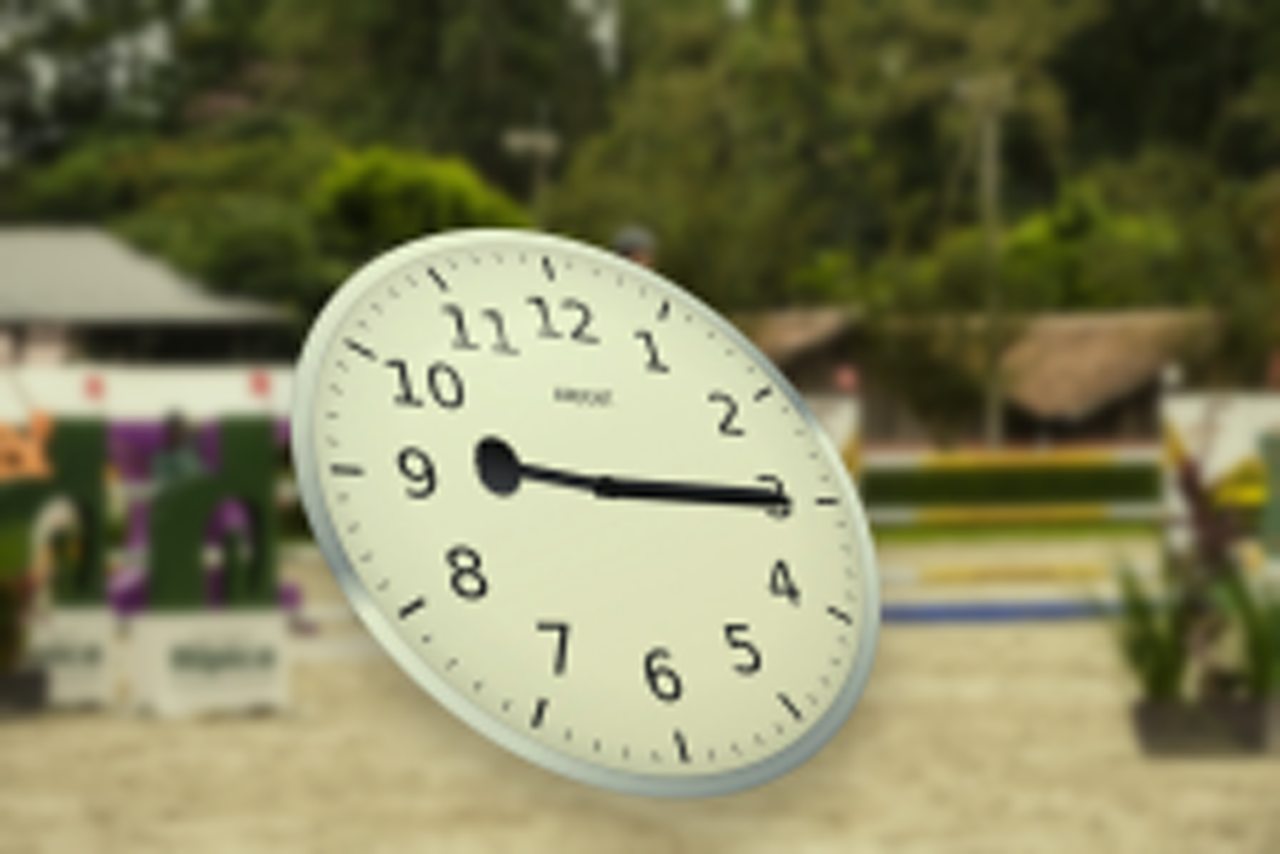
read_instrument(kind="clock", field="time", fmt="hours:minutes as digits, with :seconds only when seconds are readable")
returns 9:15
